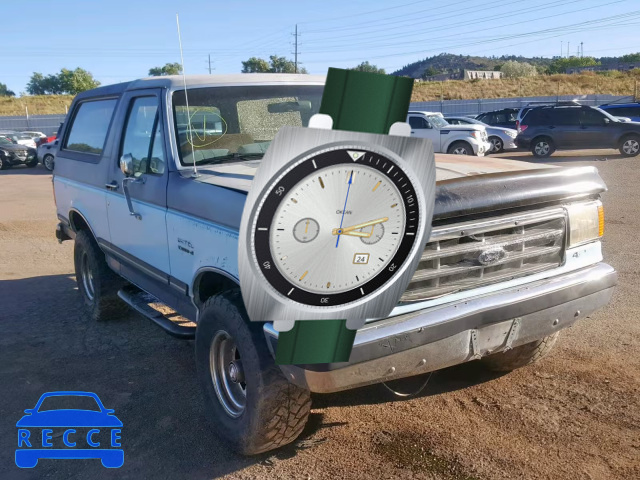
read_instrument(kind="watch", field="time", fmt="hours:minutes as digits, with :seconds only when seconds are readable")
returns 3:12
